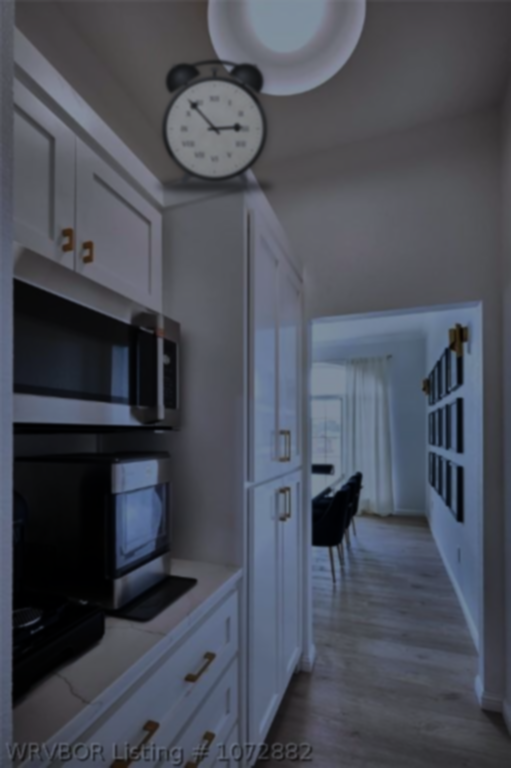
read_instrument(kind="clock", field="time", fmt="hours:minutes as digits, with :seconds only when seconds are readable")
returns 2:53
